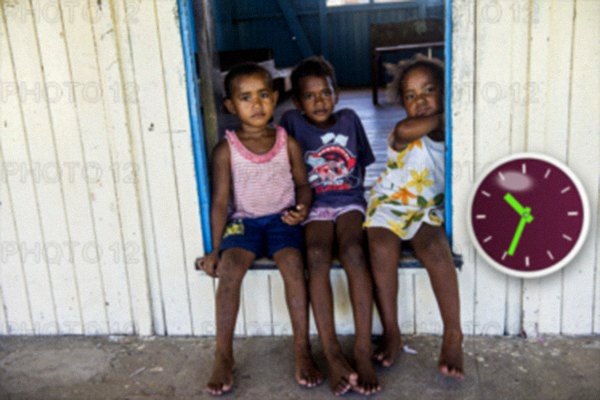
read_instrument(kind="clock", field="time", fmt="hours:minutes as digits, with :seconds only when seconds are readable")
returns 10:34
